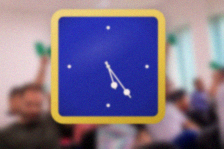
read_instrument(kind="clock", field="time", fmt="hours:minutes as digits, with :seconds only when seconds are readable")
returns 5:24
